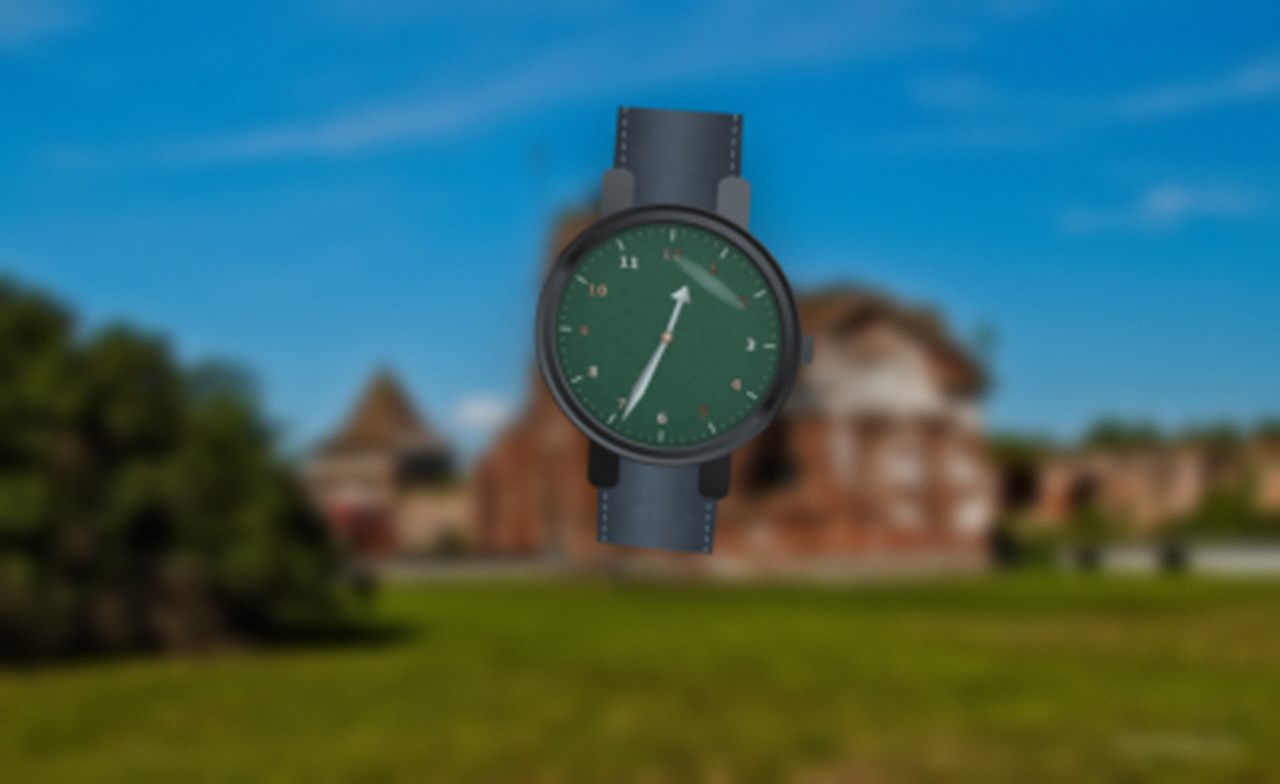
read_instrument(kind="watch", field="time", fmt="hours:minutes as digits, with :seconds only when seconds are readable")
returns 12:34
